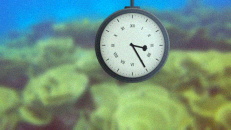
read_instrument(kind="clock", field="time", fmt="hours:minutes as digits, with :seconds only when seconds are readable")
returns 3:25
